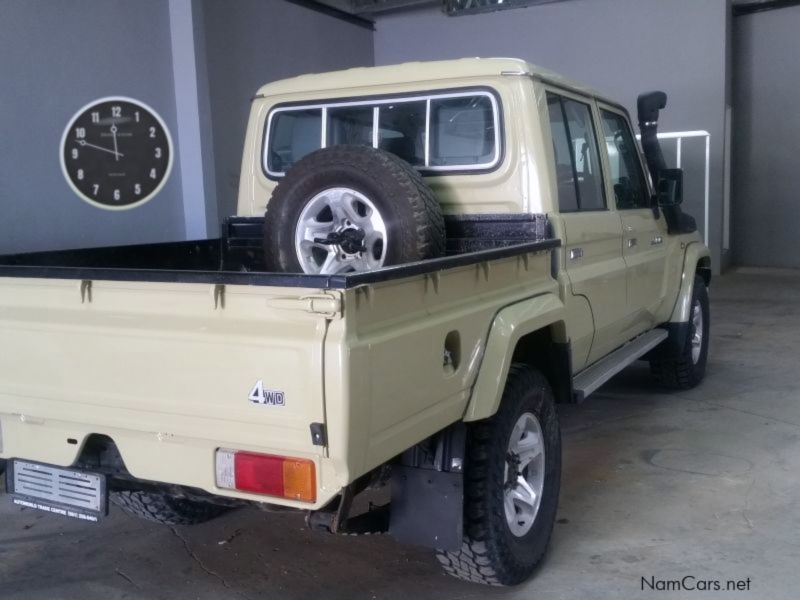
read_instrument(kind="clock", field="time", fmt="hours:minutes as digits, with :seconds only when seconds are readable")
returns 11:48
